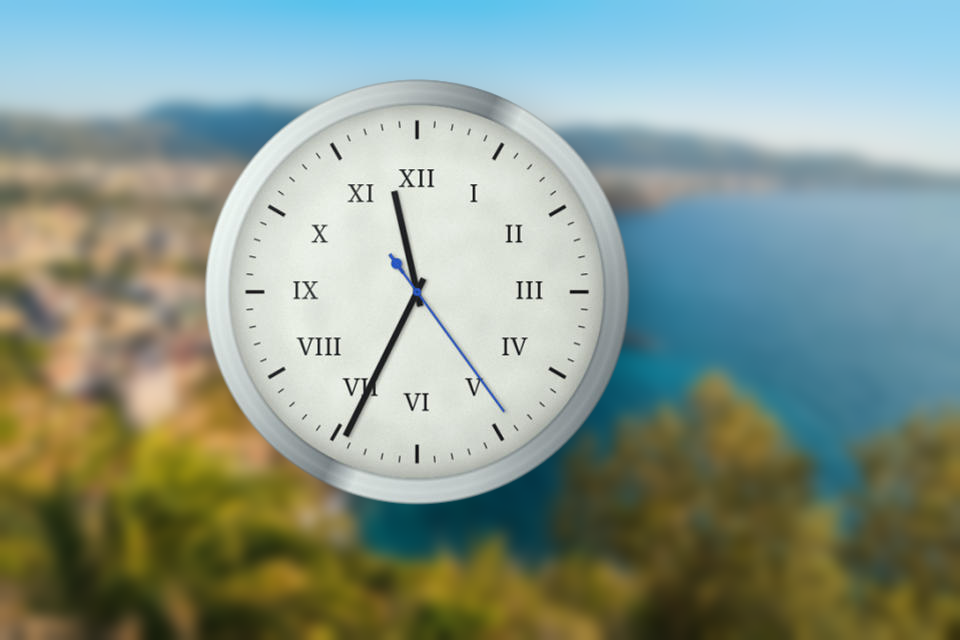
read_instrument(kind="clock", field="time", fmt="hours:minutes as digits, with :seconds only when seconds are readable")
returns 11:34:24
